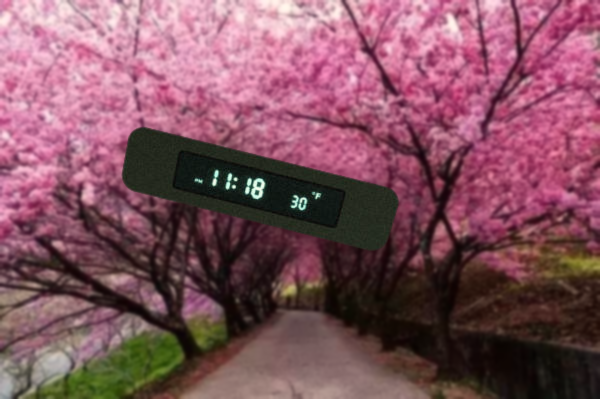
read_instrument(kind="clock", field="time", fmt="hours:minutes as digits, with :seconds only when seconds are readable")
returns 11:18
